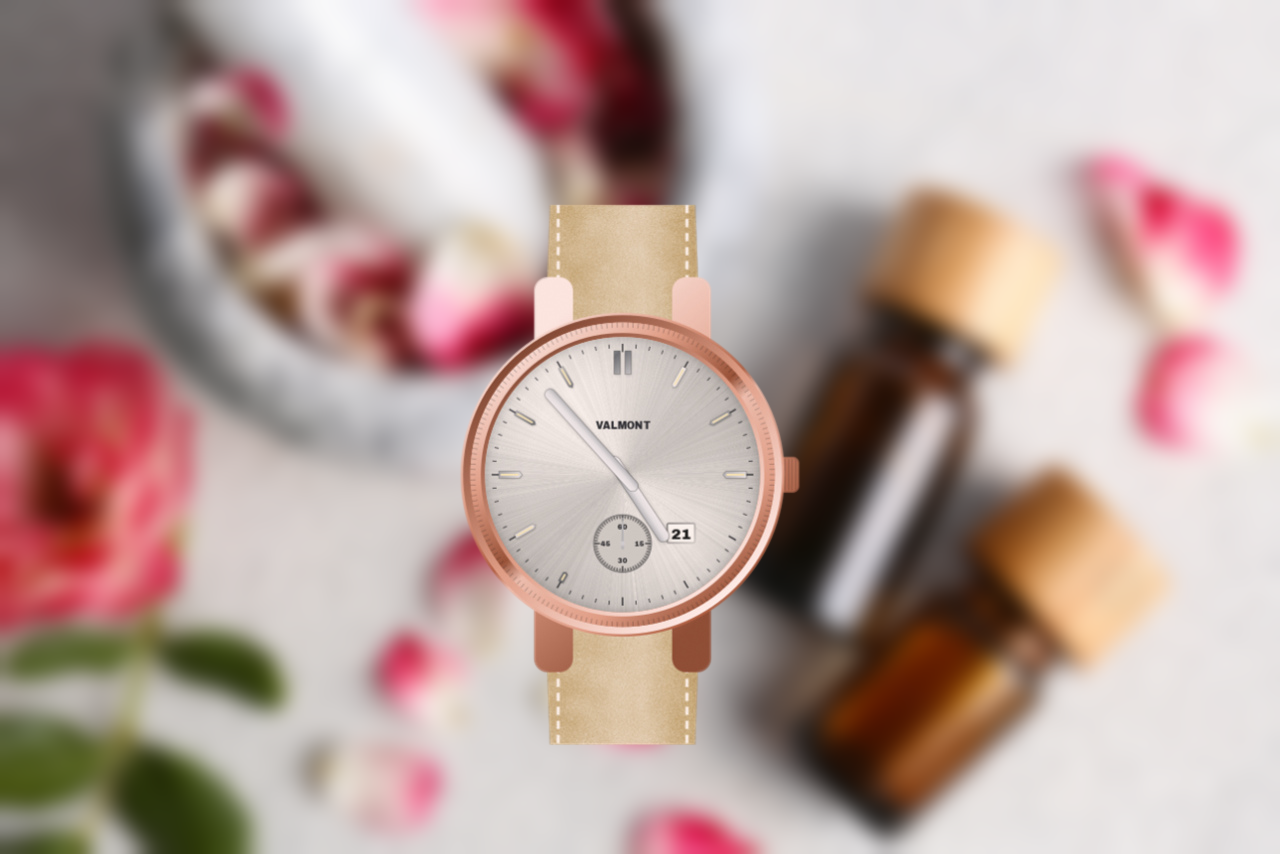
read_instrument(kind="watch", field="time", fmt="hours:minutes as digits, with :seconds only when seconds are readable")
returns 4:53
